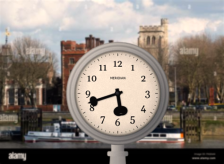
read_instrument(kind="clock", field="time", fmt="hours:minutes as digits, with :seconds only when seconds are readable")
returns 5:42
